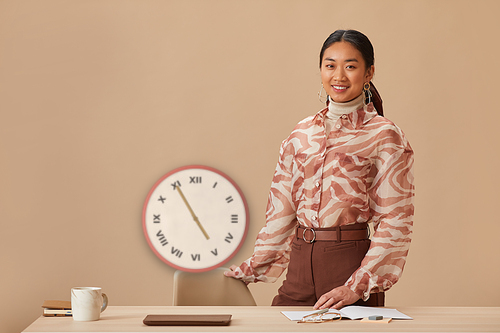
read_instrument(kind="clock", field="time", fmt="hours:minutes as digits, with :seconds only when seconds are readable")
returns 4:55
